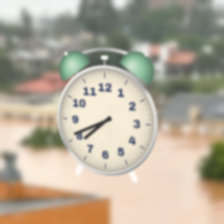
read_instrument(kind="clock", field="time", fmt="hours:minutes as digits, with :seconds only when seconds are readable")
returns 7:41
